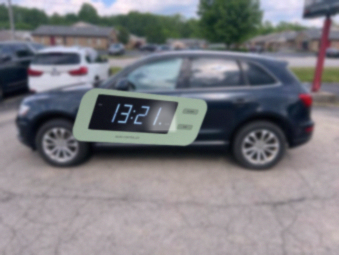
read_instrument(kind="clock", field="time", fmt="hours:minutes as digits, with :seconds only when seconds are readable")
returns 13:21
